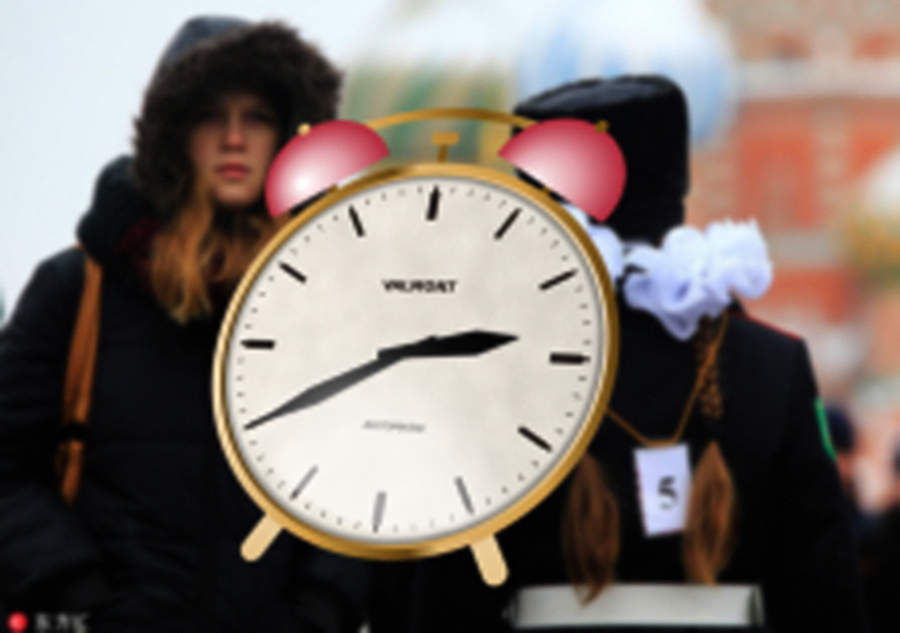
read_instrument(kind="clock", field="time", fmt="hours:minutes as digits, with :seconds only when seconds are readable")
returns 2:40
